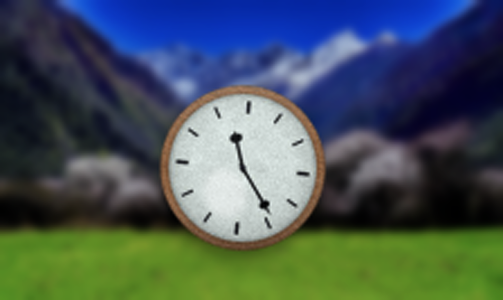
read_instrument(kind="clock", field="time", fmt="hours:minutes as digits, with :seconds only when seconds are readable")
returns 11:24
